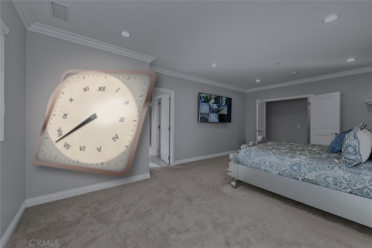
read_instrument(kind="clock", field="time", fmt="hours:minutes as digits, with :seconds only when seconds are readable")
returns 7:38
